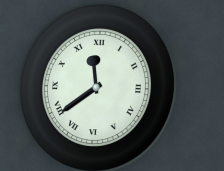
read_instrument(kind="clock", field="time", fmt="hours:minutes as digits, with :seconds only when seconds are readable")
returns 11:39
